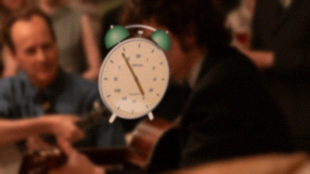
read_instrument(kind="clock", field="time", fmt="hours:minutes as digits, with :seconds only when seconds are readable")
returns 4:54
